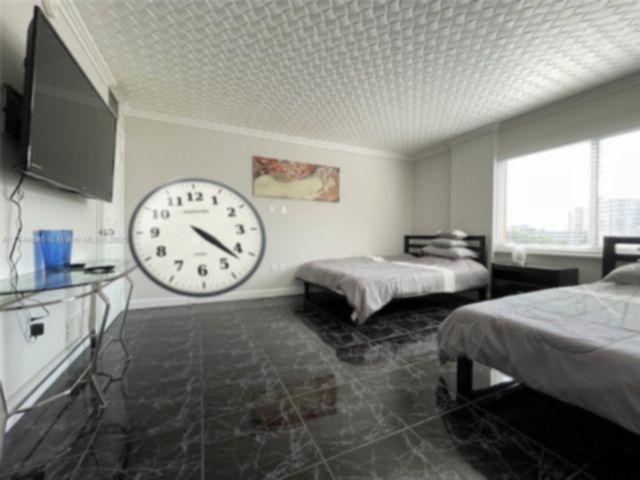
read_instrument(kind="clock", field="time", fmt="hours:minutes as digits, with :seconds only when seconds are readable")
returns 4:22
